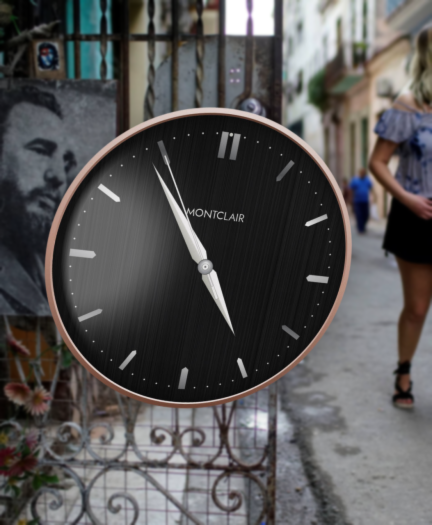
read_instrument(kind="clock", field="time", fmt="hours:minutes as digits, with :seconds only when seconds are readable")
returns 4:53:55
